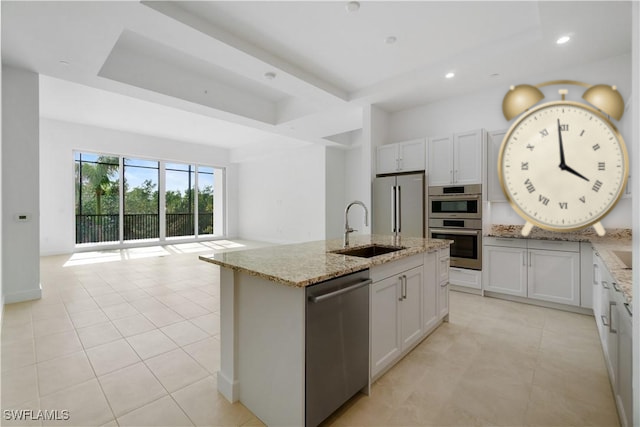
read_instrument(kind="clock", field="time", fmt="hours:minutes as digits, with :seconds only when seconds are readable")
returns 3:59
